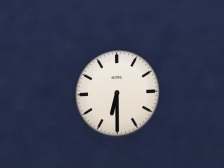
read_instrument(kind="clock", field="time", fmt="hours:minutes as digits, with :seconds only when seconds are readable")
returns 6:30
